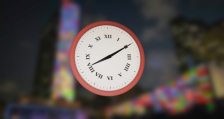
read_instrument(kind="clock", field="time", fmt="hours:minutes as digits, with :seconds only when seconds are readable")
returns 8:10
